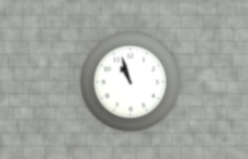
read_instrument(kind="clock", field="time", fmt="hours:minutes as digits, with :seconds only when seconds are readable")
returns 10:57
